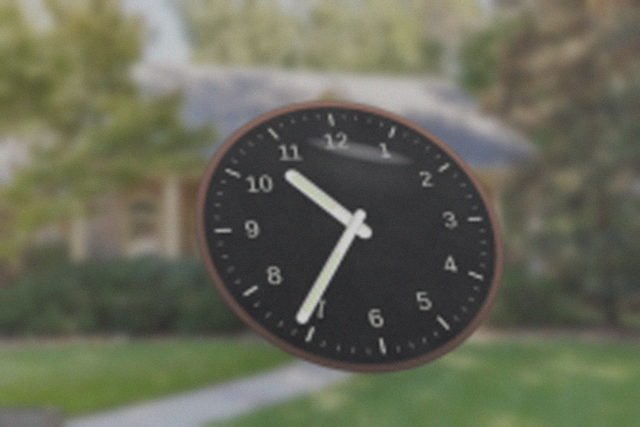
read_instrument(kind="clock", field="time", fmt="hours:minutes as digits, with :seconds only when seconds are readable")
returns 10:36
